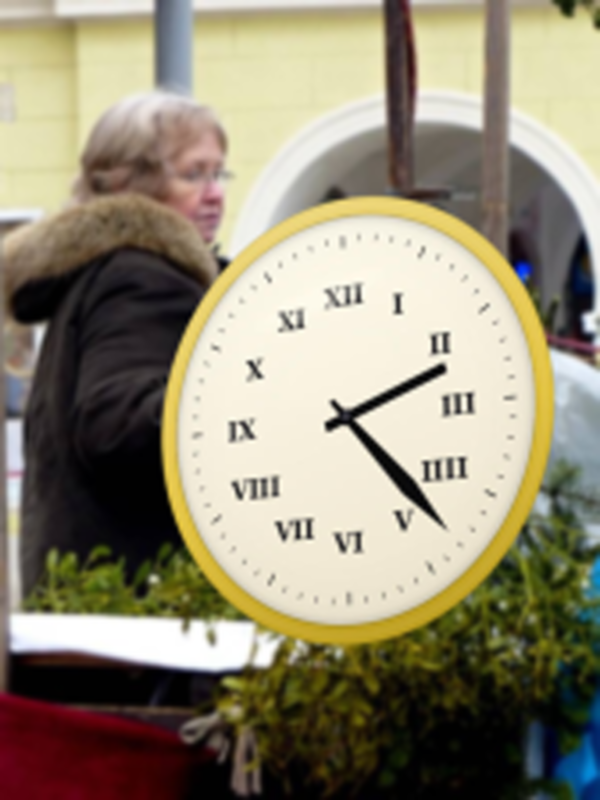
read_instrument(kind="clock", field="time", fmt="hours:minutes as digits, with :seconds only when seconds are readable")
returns 2:23
